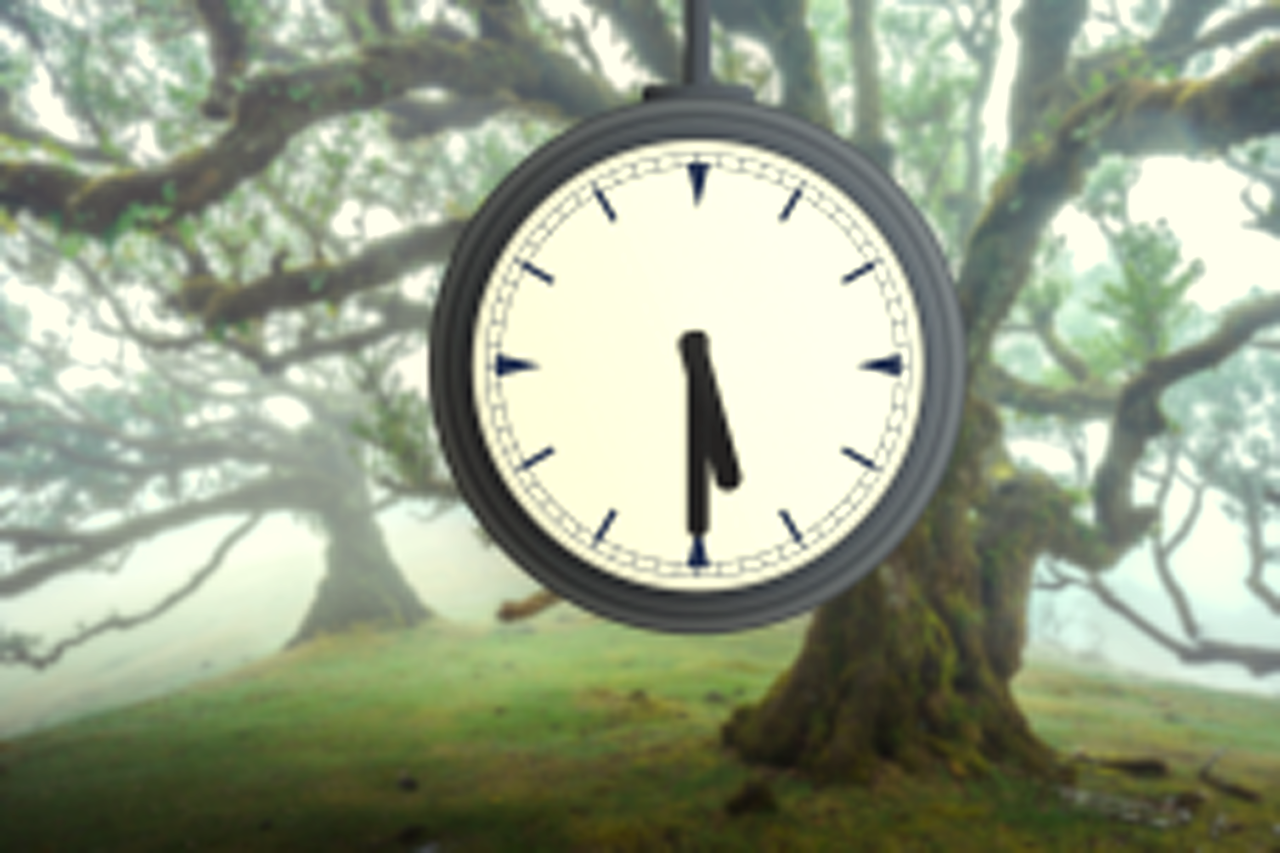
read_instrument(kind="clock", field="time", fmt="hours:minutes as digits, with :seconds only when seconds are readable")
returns 5:30
